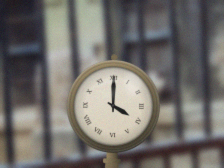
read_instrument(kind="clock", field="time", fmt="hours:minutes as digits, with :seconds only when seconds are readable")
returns 4:00
